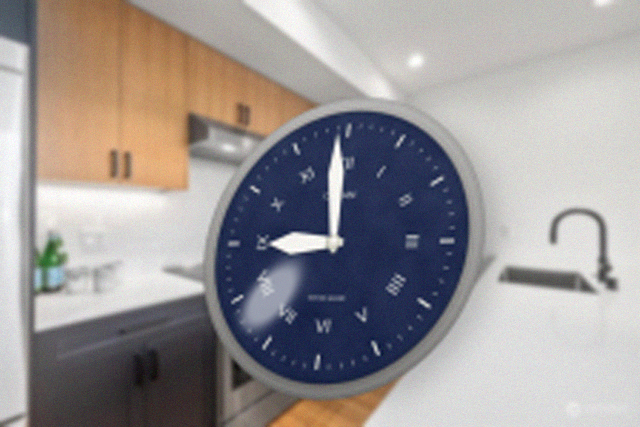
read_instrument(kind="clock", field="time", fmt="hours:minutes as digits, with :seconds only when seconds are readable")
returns 8:59
